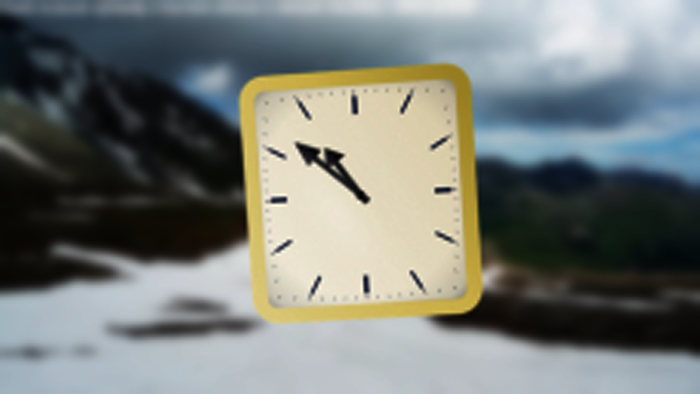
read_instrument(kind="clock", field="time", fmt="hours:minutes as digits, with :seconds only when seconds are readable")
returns 10:52
